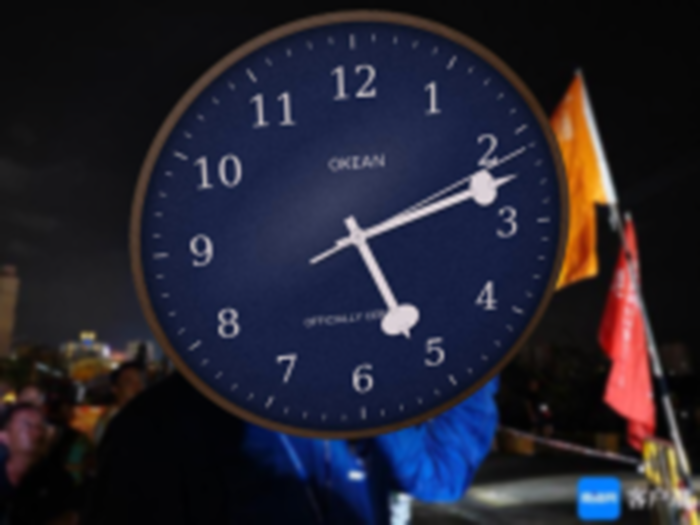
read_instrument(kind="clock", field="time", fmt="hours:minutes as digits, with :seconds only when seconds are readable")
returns 5:12:11
